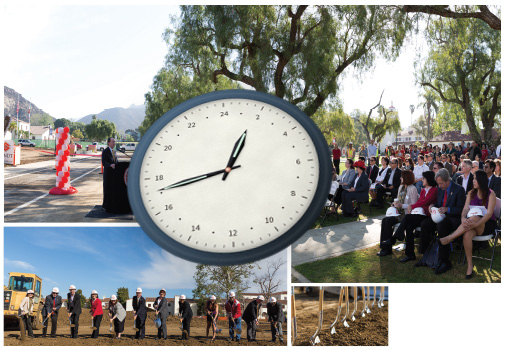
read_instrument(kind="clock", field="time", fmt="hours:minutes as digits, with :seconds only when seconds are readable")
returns 1:43
